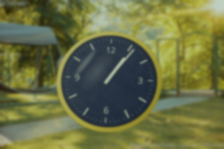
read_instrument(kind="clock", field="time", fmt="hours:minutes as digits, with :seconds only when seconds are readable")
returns 1:06
